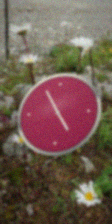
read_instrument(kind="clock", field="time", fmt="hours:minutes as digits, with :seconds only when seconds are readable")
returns 4:55
